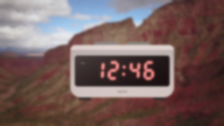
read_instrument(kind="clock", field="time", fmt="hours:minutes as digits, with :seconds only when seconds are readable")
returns 12:46
